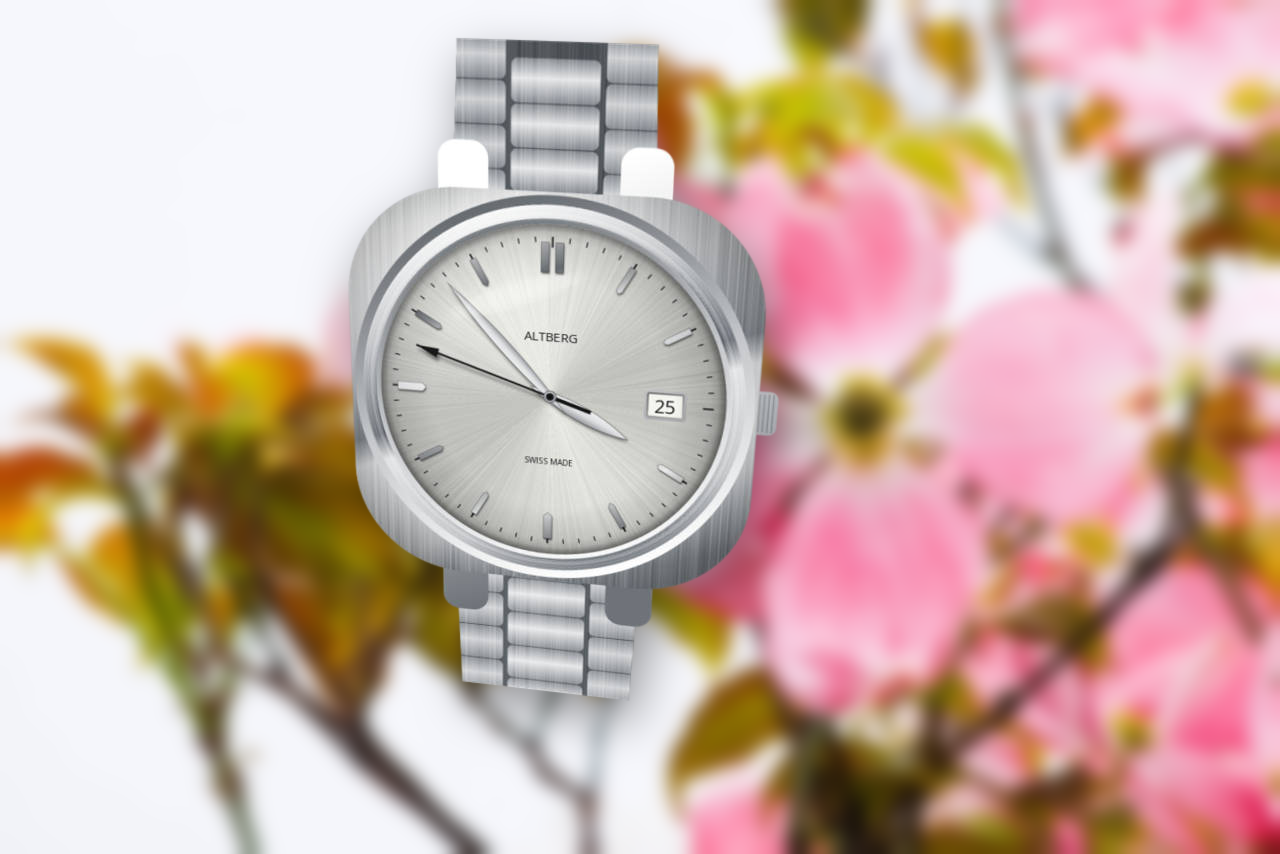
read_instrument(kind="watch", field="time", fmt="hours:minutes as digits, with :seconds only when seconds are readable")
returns 3:52:48
